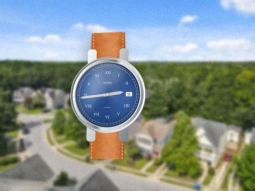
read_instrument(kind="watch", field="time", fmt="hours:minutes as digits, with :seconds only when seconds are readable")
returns 2:44
